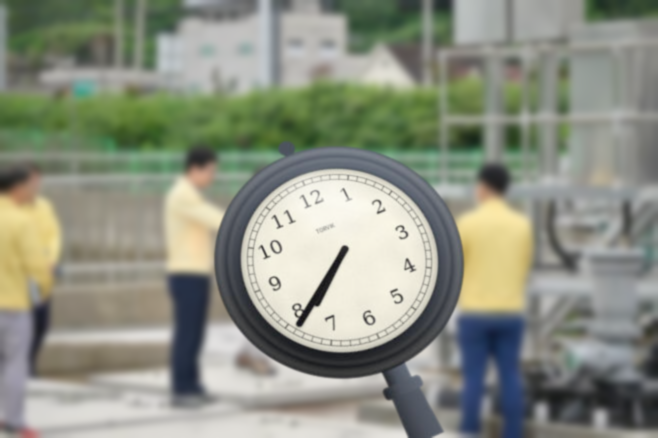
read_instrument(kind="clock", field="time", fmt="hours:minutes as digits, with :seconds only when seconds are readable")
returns 7:39
